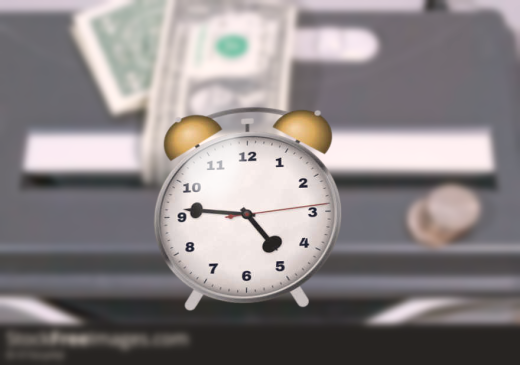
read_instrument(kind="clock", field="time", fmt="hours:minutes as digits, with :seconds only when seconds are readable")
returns 4:46:14
